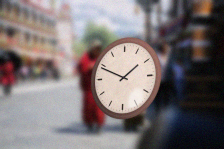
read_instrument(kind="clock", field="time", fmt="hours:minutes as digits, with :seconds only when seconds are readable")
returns 1:49
